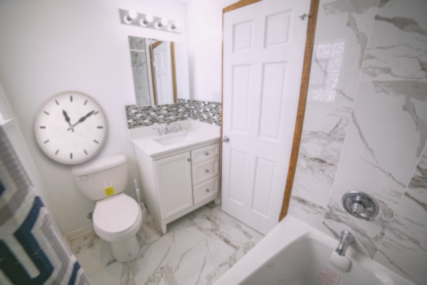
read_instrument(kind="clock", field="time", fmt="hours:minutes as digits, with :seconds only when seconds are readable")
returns 11:09
